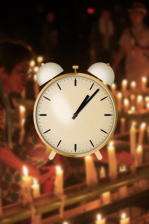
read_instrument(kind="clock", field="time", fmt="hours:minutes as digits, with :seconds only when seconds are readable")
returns 1:07
